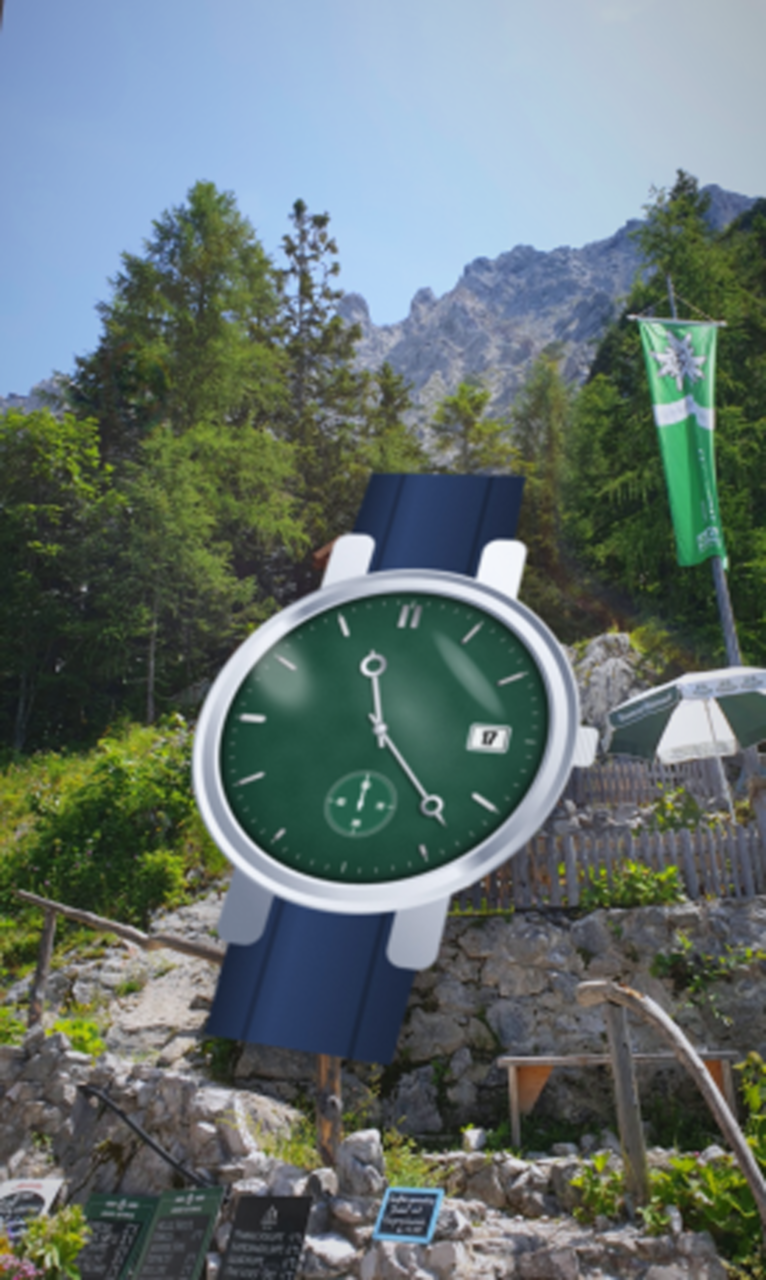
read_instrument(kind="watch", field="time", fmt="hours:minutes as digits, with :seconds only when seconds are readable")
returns 11:23
